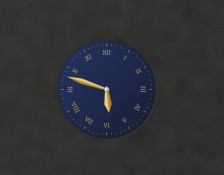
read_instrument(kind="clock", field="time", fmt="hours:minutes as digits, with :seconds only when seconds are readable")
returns 5:48
